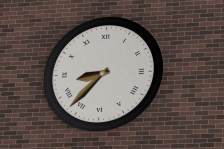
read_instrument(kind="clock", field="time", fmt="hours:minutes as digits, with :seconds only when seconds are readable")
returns 8:37
